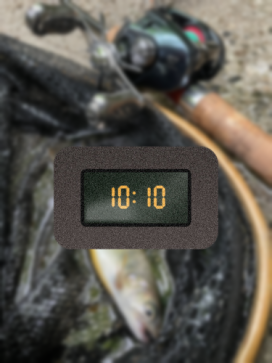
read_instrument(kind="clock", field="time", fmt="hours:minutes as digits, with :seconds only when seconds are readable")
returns 10:10
